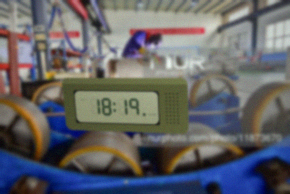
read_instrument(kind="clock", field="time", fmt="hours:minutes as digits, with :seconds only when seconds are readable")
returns 18:19
